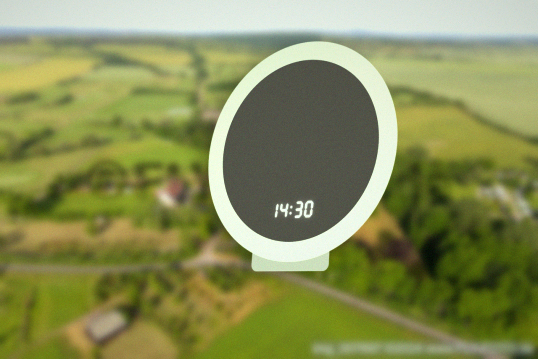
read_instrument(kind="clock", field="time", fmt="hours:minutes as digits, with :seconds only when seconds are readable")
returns 14:30
